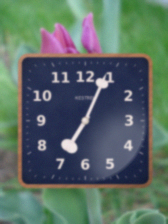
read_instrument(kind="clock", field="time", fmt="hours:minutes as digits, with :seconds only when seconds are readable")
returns 7:04
